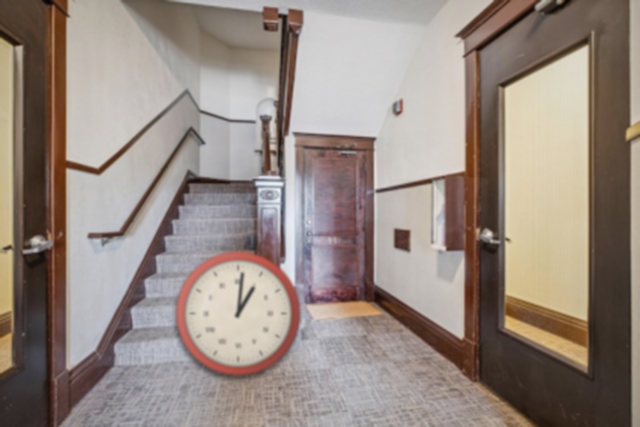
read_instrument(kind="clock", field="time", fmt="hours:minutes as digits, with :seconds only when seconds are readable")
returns 1:01
